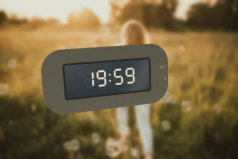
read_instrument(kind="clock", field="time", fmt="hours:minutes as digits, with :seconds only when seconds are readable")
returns 19:59
